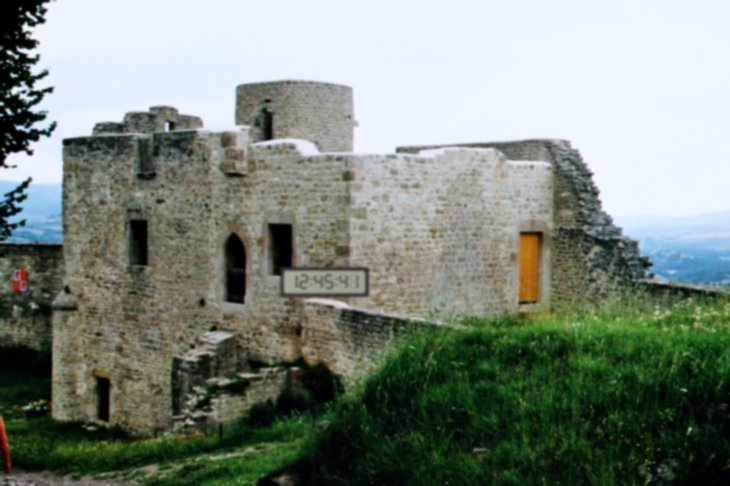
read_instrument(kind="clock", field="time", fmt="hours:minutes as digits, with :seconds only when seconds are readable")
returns 12:45:41
